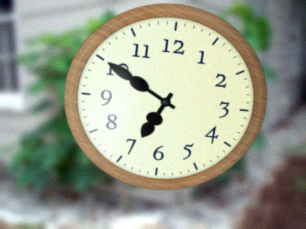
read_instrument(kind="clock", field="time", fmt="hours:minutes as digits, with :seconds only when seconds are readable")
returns 6:50
